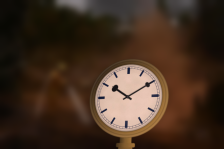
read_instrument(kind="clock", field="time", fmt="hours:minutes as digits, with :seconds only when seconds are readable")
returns 10:10
